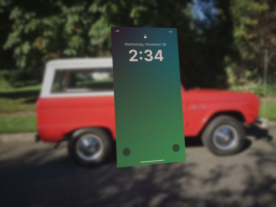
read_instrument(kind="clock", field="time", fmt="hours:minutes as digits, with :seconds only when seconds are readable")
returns 2:34
